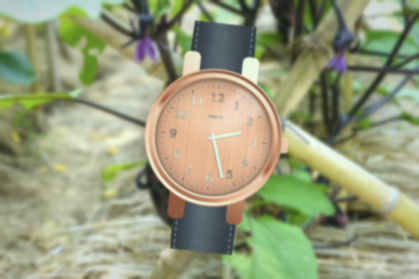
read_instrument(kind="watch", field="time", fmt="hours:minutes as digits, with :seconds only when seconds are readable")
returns 2:27
